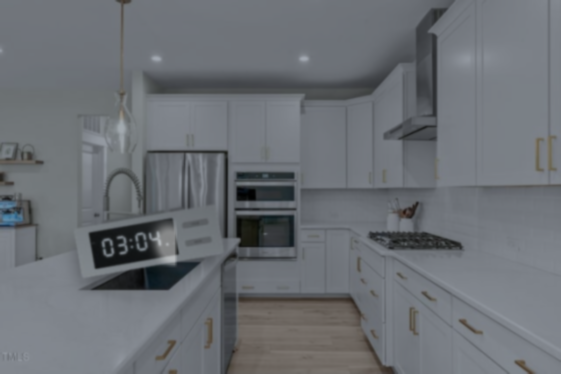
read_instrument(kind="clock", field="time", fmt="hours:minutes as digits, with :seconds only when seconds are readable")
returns 3:04
